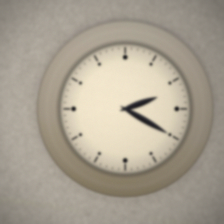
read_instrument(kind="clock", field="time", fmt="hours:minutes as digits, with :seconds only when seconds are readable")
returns 2:20
